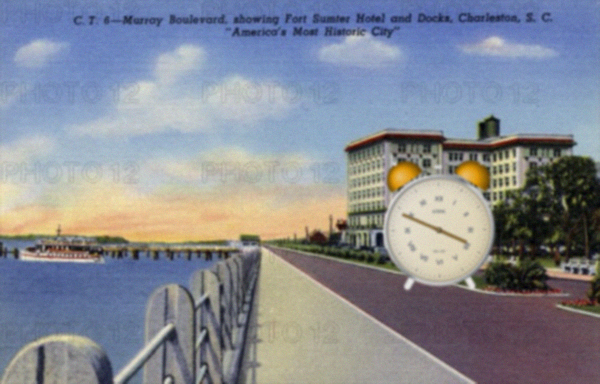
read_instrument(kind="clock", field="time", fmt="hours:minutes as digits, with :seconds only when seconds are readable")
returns 3:49
